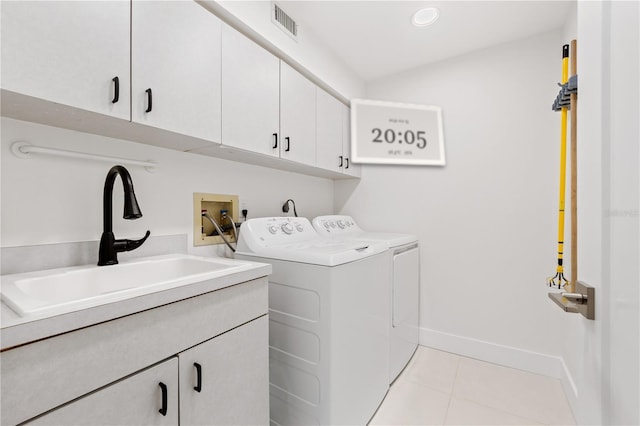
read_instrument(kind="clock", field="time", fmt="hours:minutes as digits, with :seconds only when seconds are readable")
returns 20:05
